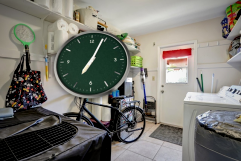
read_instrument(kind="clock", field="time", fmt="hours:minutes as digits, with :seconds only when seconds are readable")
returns 7:04
